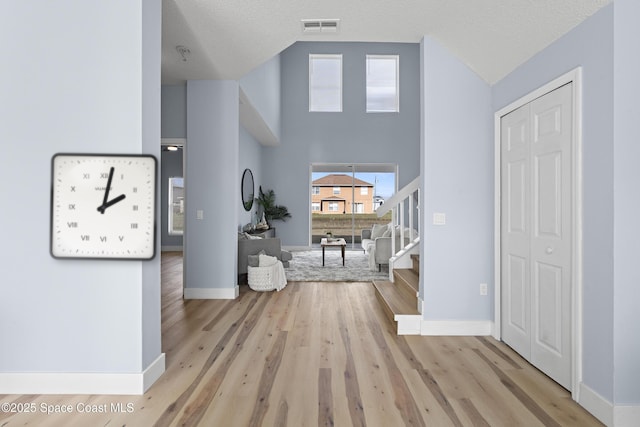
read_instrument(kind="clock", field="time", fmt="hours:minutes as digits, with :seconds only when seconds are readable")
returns 2:02
